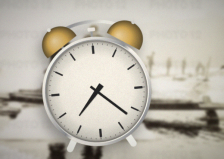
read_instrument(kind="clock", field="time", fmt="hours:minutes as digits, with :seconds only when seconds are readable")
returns 7:22
